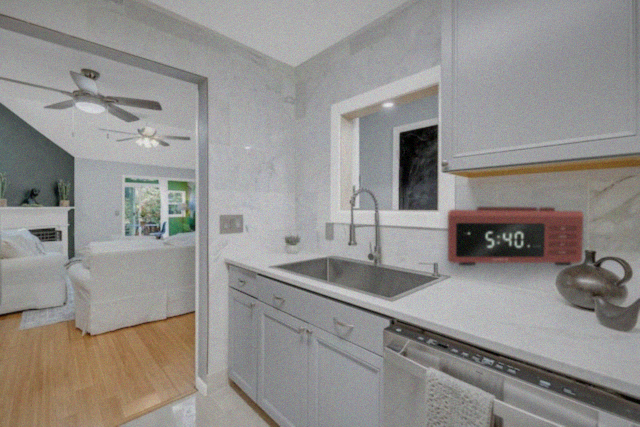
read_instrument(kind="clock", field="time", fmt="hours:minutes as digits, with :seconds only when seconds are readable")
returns 5:40
